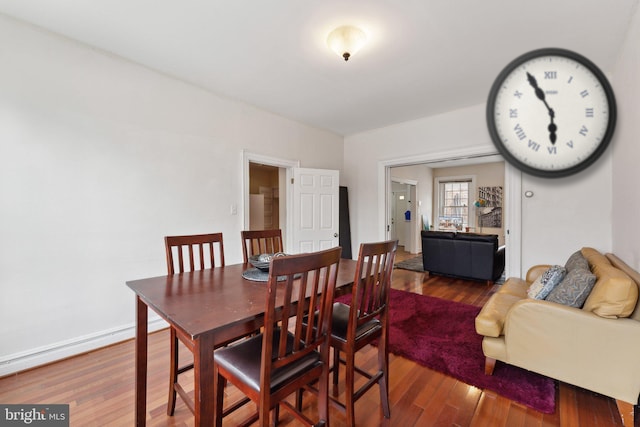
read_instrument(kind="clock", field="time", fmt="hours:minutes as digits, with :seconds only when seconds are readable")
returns 5:55
